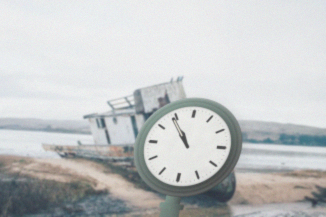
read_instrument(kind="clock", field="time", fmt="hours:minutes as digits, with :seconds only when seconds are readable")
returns 10:54
